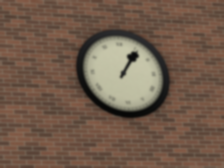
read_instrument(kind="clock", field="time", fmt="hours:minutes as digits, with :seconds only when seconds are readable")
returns 1:06
